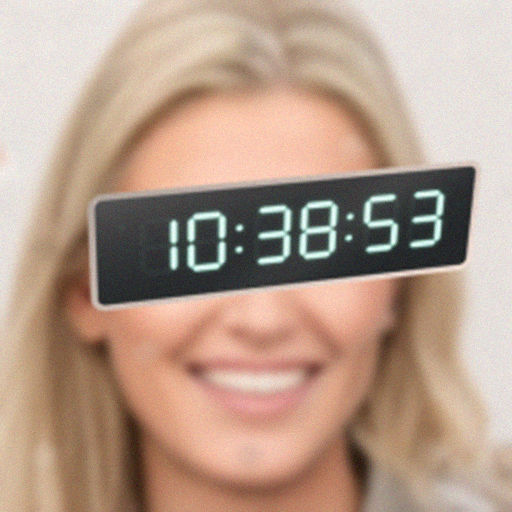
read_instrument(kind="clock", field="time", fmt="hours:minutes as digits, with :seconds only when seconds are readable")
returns 10:38:53
